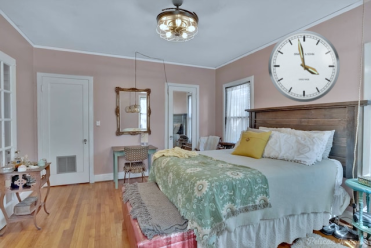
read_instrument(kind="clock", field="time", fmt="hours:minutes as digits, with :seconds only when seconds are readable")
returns 3:58
